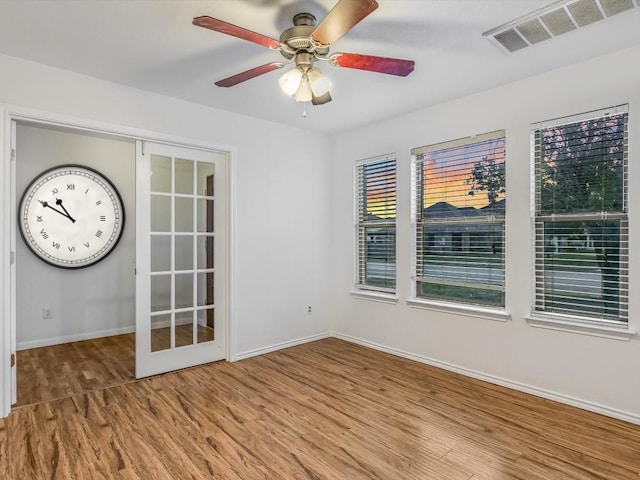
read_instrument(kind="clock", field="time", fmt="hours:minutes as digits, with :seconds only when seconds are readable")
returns 10:50
